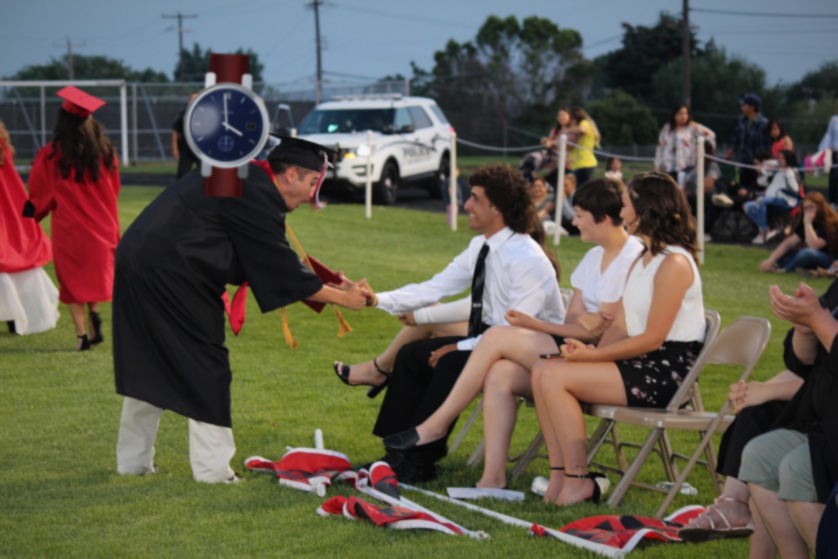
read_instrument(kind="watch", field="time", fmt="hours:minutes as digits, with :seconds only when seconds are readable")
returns 3:59
